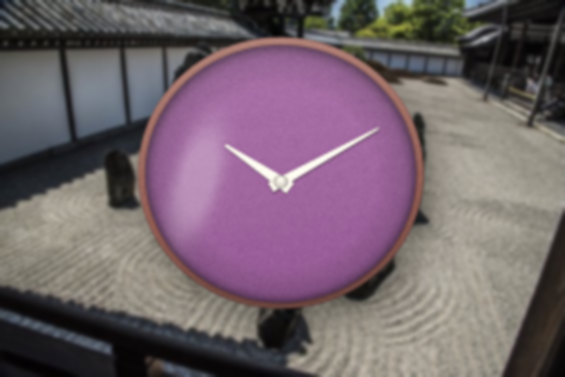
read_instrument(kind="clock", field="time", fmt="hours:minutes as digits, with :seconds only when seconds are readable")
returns 10:10
